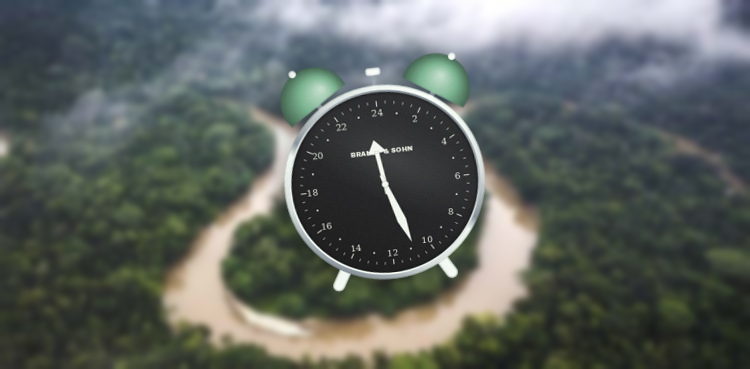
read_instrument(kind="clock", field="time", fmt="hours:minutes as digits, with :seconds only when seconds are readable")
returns 23:27
